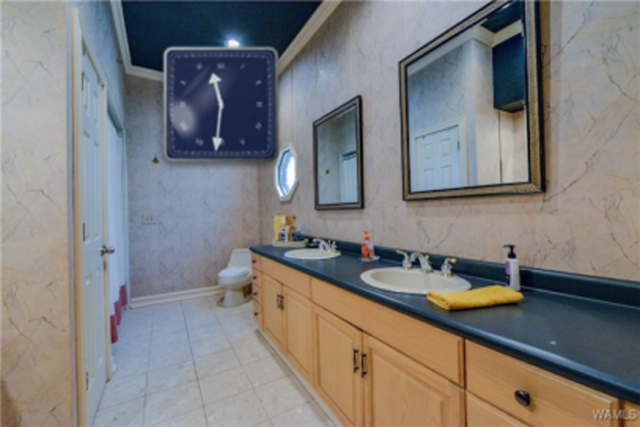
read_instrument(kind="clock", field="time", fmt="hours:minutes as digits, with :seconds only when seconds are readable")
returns 11:31
